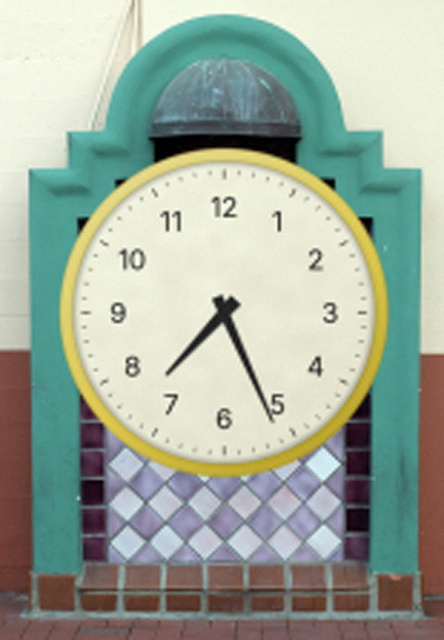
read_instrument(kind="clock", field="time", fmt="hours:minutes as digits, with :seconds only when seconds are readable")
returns 7:26
